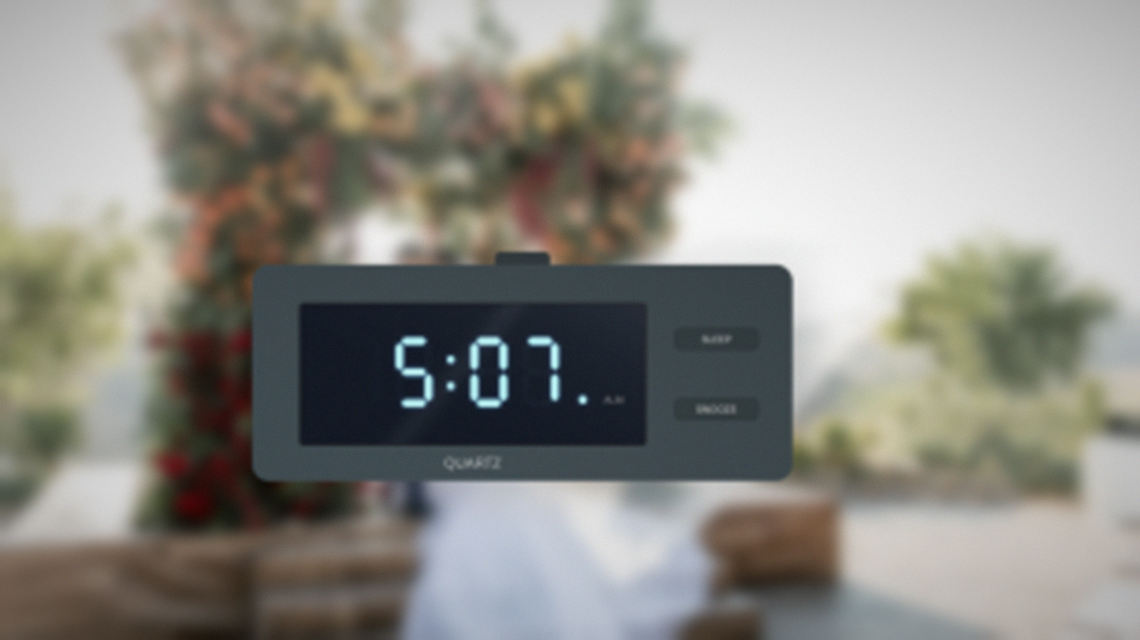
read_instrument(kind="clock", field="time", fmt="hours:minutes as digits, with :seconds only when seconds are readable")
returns 5:07
